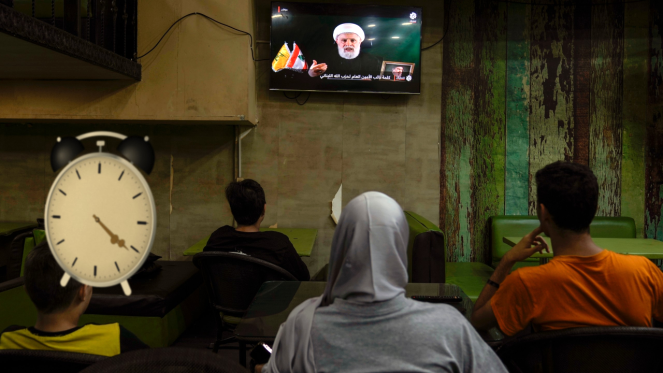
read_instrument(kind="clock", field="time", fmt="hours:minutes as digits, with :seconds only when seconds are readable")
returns 4:21
